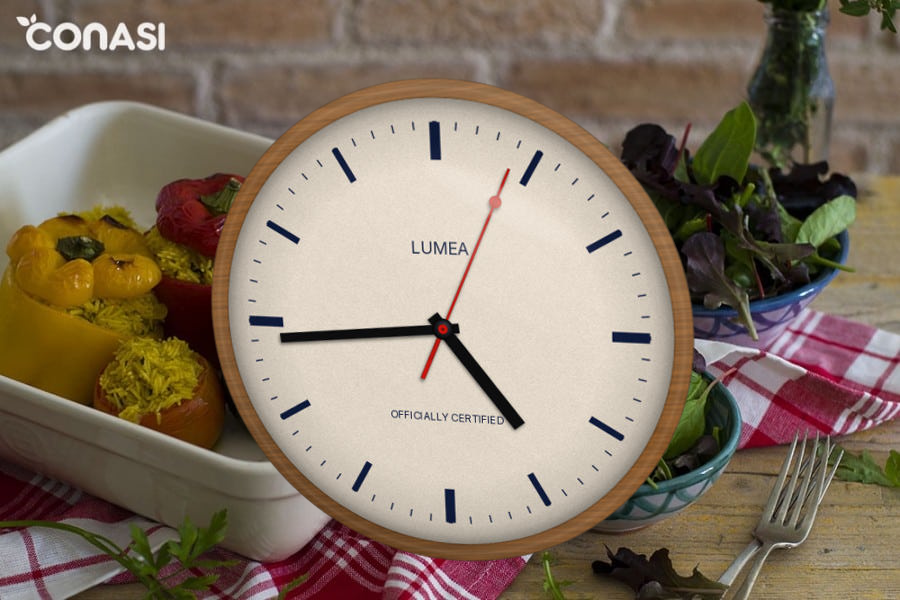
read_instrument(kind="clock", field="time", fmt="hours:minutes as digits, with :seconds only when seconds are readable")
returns 4:44:04
